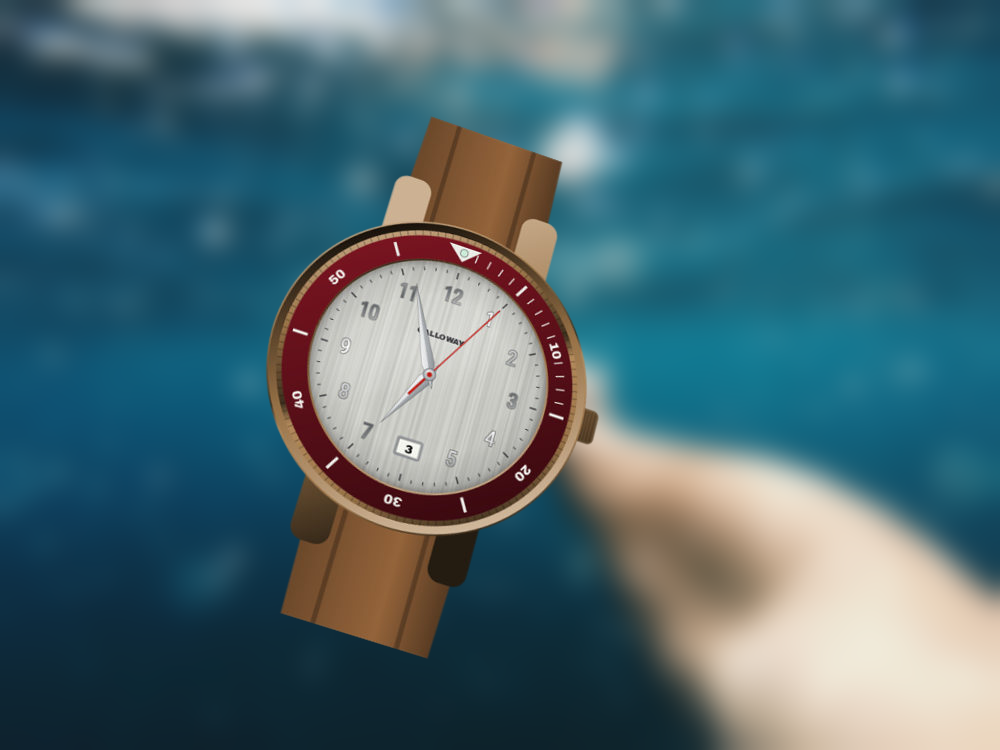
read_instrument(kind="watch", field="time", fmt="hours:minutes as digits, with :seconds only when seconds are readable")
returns 6:56:05
